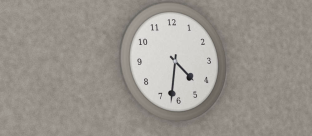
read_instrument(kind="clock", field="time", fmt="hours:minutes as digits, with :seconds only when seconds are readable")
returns 4:32
